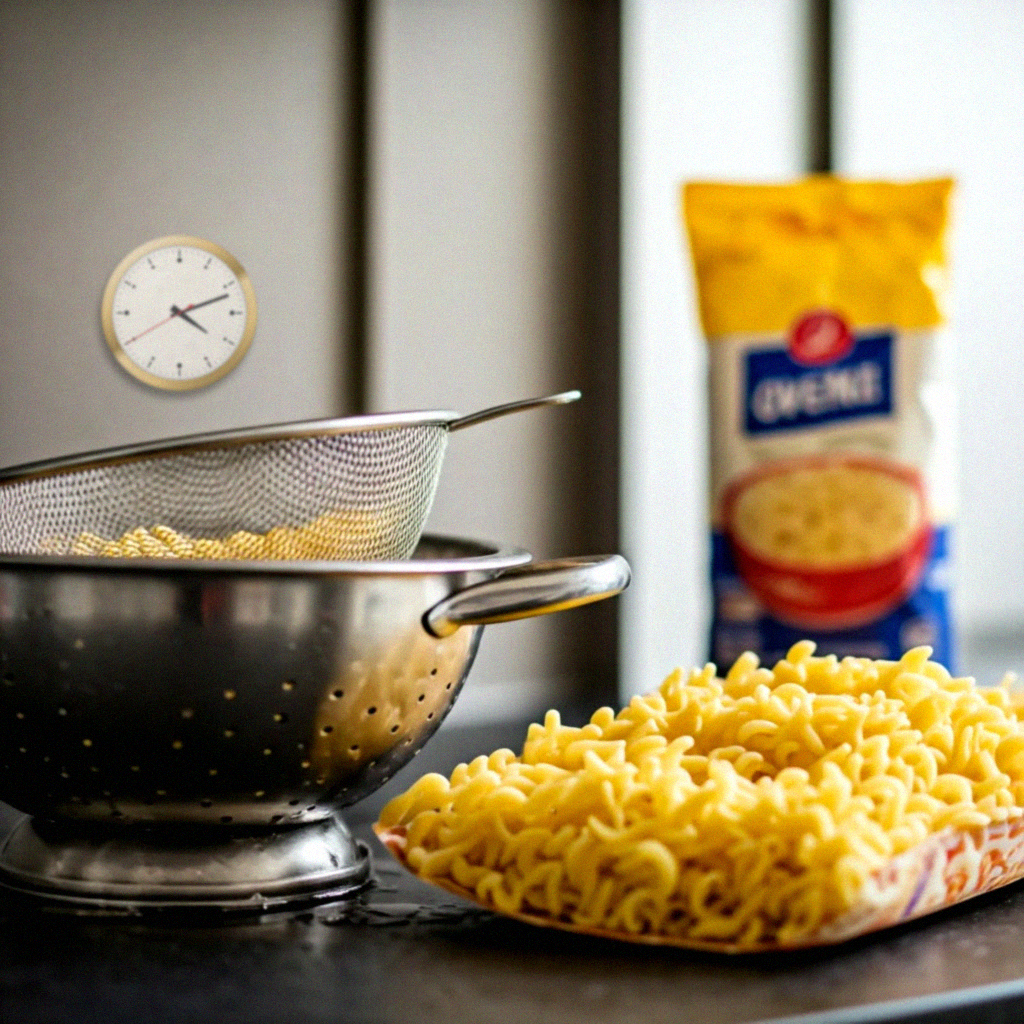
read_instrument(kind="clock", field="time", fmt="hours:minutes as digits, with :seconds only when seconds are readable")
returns 4:11:40
